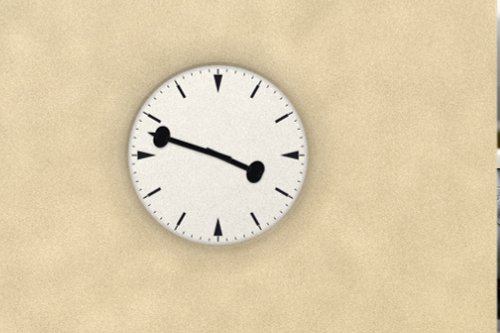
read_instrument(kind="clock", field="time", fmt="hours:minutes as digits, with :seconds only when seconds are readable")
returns 3:48
